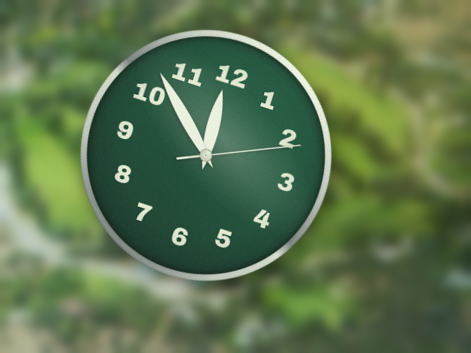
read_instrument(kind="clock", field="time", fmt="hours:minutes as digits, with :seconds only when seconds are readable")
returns 11:52:11
